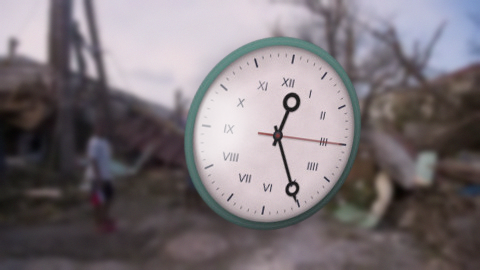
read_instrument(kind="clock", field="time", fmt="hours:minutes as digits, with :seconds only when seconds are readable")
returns 12:25:15
